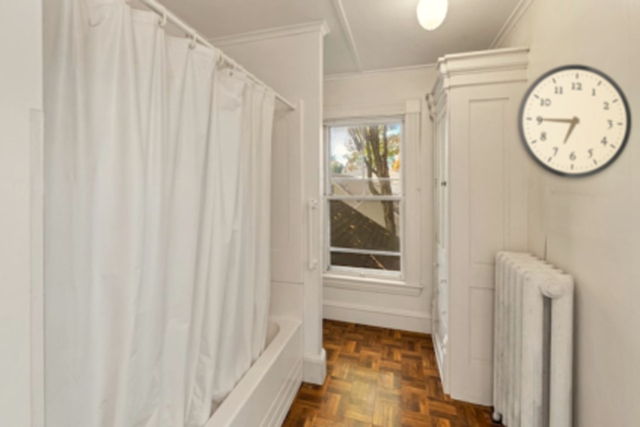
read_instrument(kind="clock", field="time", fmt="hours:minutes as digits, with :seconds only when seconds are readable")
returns 6:45
